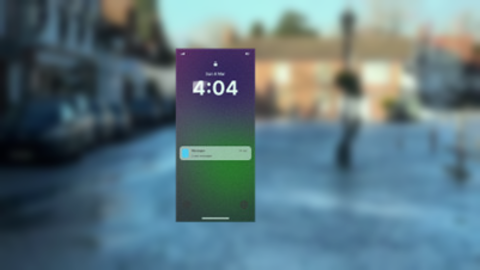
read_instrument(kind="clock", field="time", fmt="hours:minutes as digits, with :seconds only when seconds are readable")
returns 4:04
